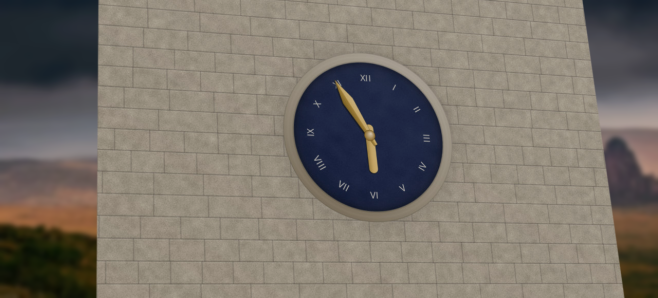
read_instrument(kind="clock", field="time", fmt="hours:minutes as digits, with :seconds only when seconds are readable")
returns 5:55
